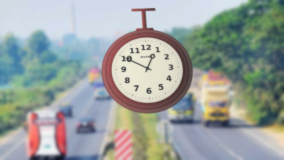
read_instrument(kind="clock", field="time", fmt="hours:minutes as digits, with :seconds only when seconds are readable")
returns 12:50
